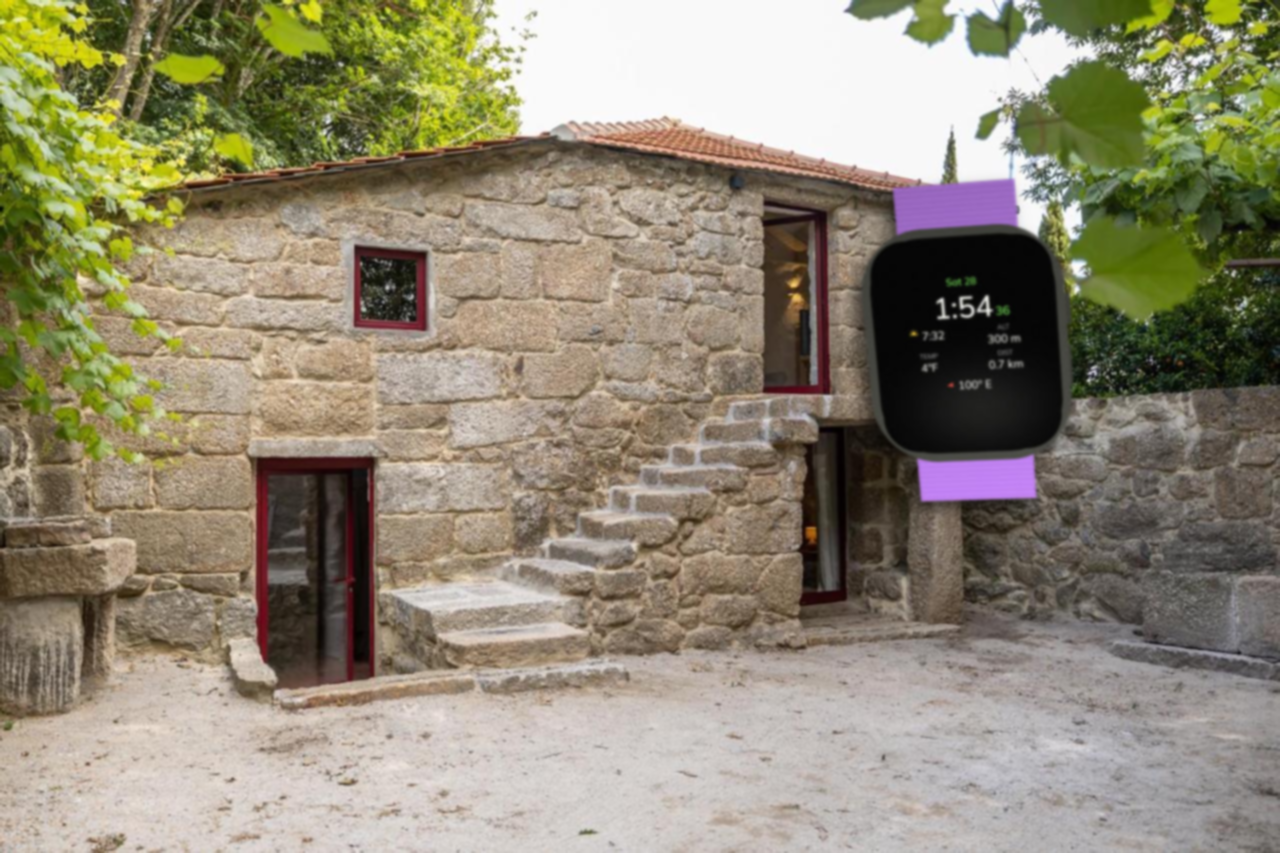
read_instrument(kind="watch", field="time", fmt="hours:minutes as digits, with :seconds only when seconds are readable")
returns 1:54
